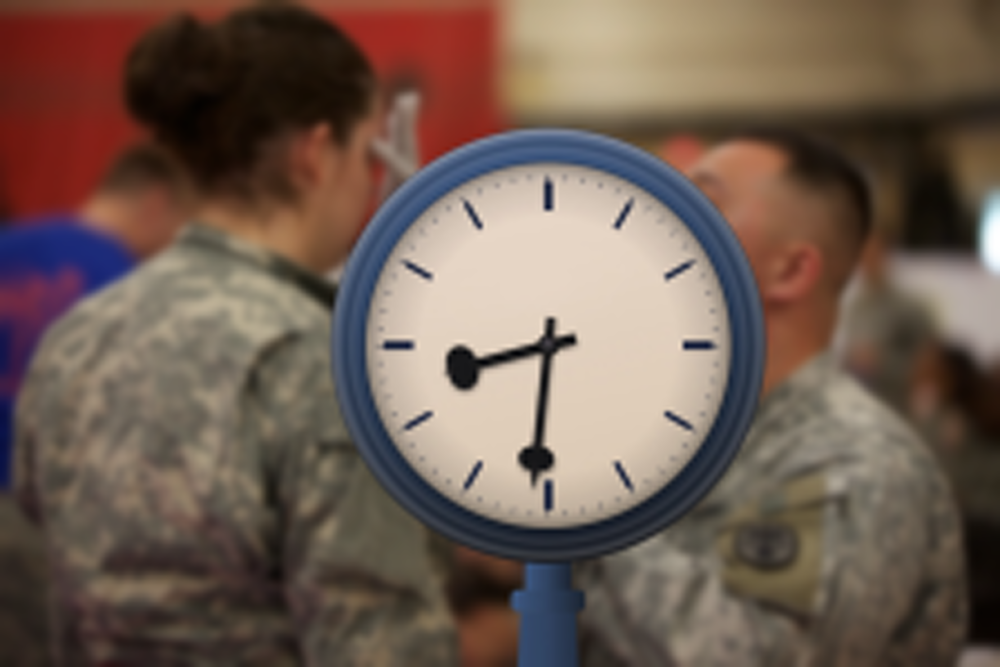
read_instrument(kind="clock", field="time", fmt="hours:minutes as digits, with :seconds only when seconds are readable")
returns 8:31
